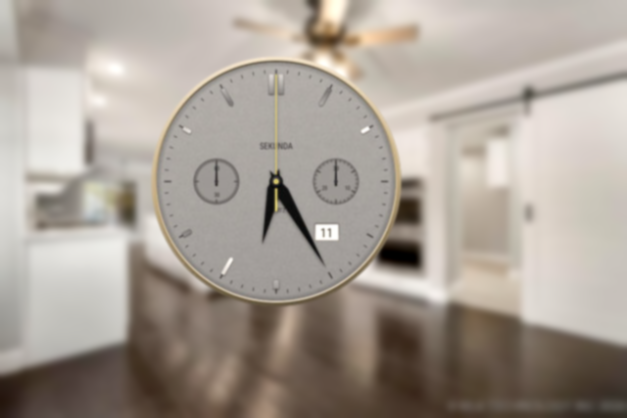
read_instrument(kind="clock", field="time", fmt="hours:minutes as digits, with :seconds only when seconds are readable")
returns 6:25
